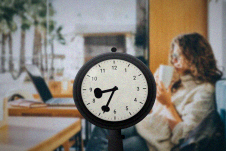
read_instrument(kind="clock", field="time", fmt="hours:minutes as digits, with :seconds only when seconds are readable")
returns 8:34
